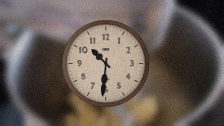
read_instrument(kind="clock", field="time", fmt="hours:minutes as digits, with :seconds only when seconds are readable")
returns 10:31
